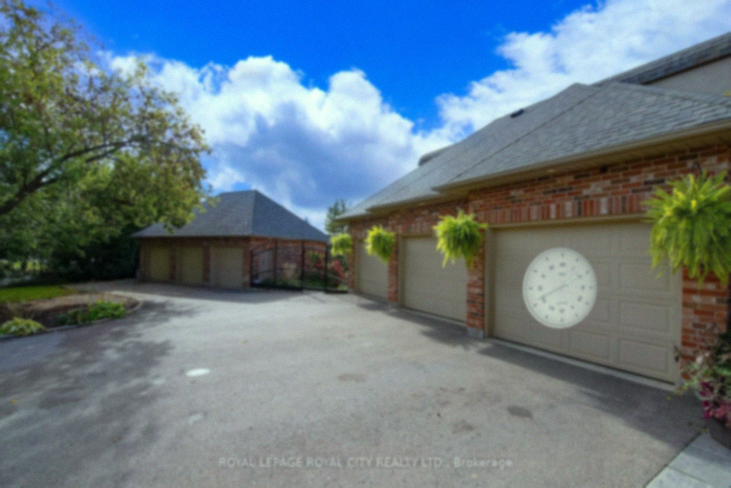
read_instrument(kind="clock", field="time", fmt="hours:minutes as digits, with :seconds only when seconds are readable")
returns 1:41
